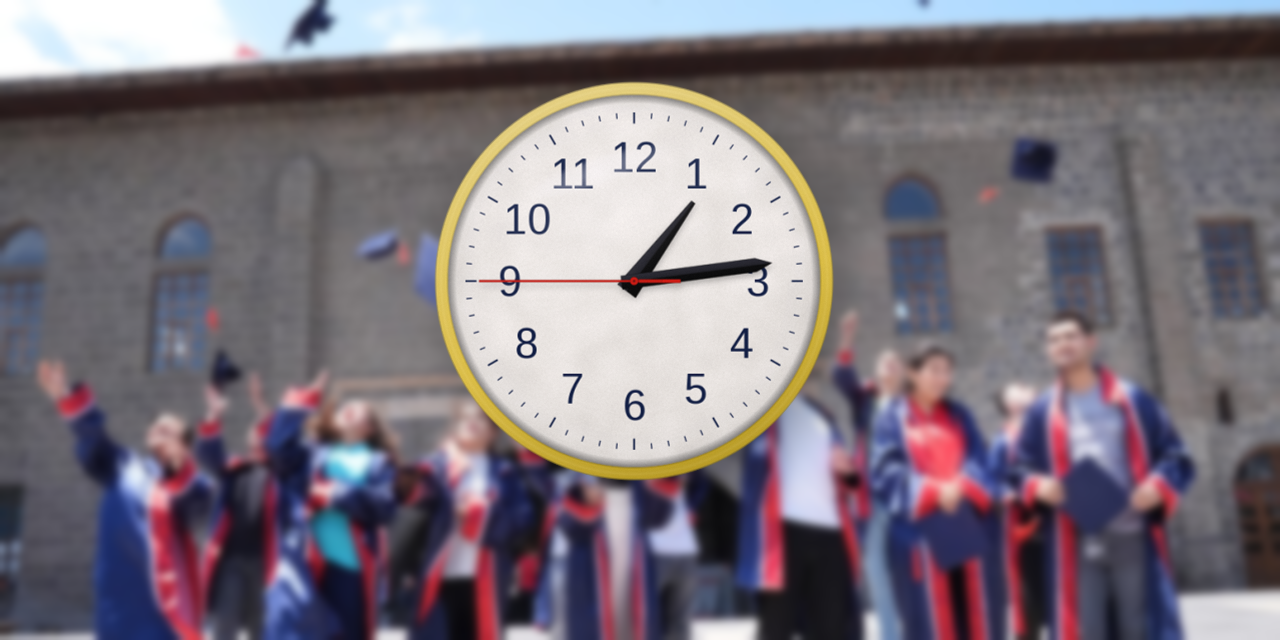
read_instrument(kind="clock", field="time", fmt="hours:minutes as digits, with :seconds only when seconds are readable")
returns 1:13:45
